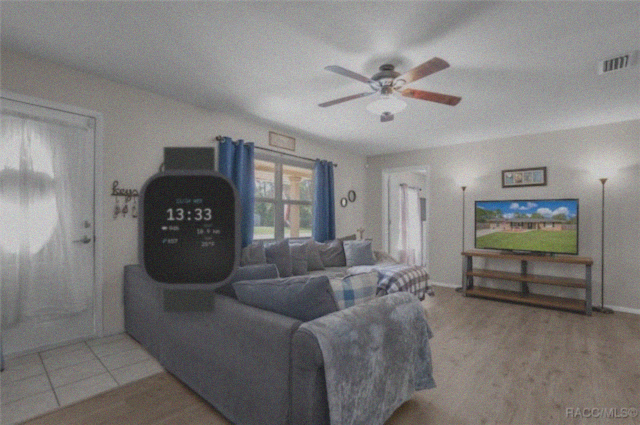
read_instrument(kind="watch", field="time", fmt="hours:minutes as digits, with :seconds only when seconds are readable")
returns 13:33
